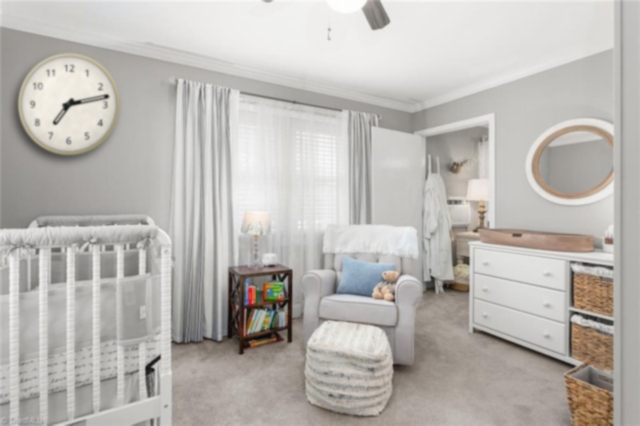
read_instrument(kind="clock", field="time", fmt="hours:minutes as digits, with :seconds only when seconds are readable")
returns 7:13
